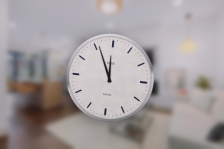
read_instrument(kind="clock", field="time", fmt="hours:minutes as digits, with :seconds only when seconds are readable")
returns 11:56
